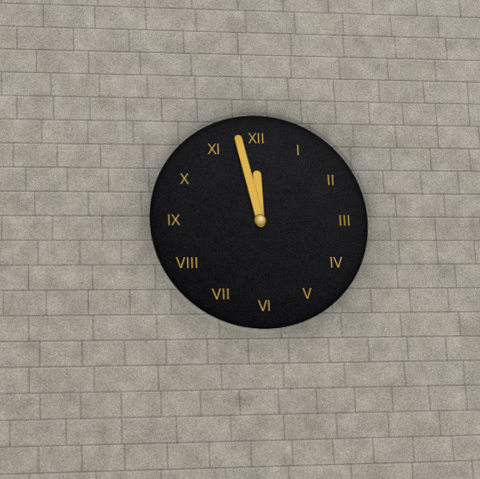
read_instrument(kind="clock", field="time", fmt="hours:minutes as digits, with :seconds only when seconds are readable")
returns 11:58
